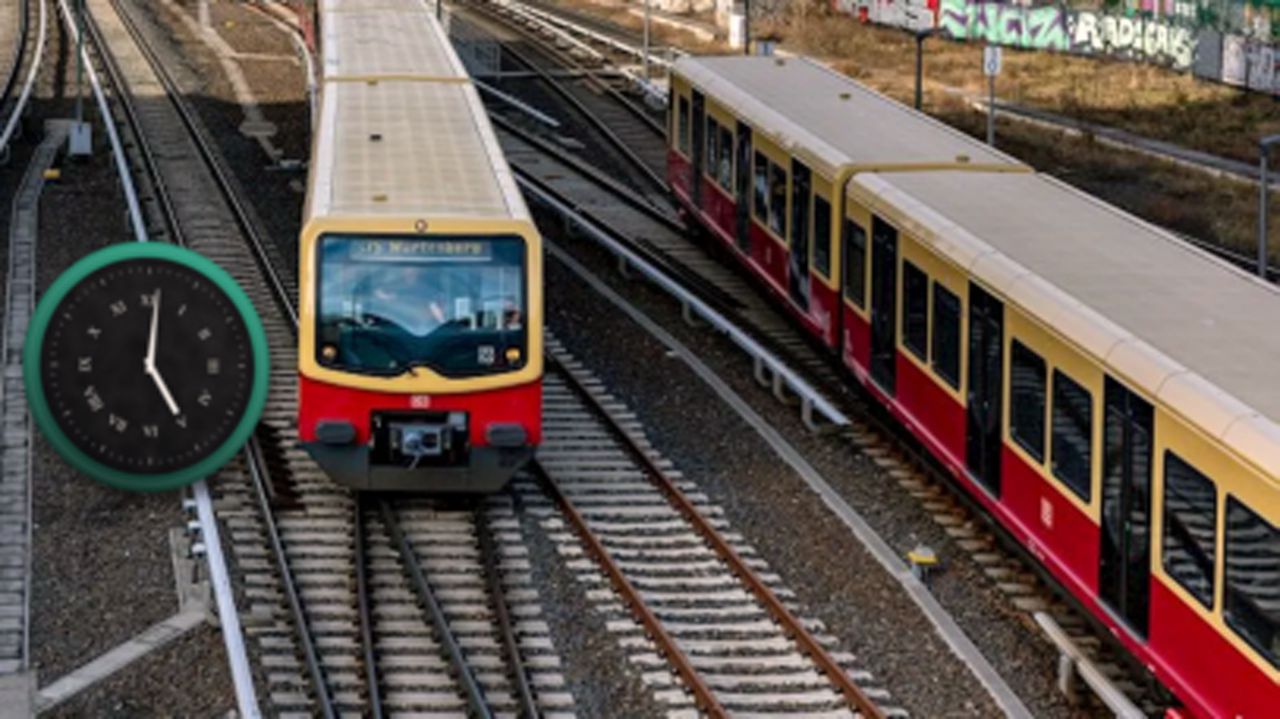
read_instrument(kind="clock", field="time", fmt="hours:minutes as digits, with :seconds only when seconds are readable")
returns 5:01
